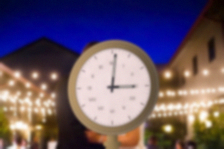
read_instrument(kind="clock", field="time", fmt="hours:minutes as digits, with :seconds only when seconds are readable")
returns 3:01
